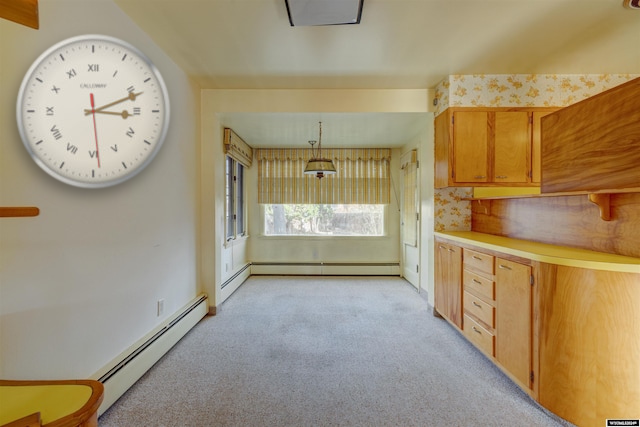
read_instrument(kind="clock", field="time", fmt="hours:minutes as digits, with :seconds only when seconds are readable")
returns 3:11:29
